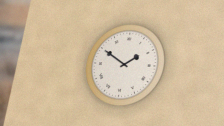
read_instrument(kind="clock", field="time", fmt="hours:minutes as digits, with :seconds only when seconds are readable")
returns 1:50
